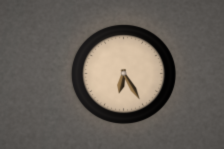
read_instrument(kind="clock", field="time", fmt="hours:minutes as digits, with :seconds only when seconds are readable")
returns 6:25
